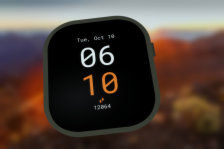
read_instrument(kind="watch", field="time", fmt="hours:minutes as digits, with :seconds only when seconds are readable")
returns 6:10
